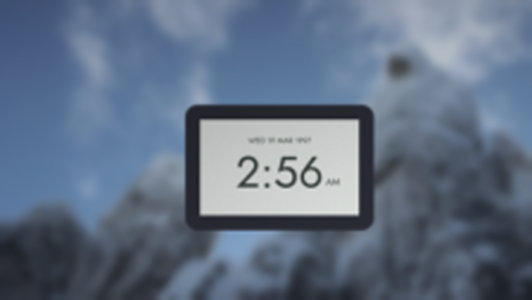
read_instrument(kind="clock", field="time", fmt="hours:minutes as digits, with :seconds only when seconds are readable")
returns 2:56
